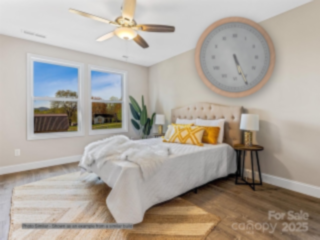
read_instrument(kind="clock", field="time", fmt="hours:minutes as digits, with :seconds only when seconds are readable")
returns 5:26
